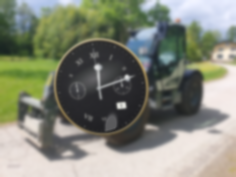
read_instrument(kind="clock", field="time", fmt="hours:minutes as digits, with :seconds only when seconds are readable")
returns 12:13
